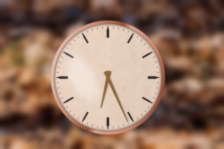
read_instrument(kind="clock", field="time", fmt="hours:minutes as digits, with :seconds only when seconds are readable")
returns 6:26
